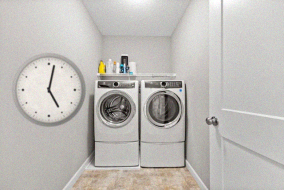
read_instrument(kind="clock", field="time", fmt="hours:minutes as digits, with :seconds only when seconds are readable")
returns 5:02
